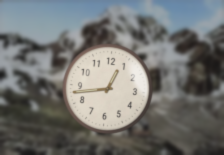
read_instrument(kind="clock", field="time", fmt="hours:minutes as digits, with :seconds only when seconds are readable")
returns 12:43
